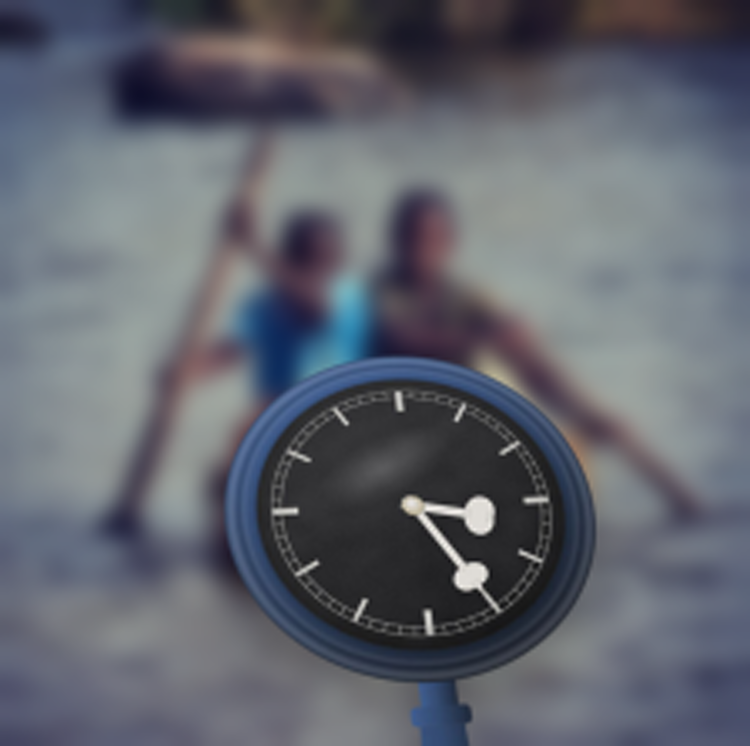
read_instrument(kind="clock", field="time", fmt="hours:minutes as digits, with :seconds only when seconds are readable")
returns 3:25
